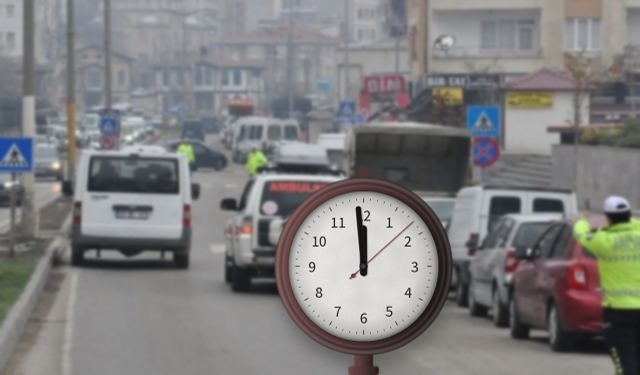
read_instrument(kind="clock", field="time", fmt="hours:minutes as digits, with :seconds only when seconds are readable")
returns 11:59:08
